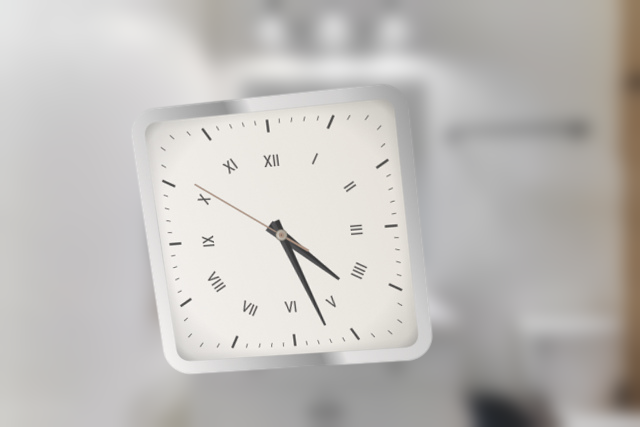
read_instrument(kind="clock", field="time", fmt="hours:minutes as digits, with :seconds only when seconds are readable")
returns 4:26:51
